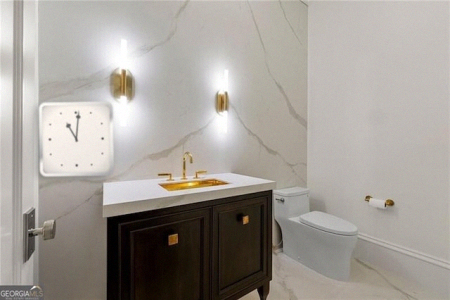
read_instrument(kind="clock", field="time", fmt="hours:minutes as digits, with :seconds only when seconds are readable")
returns 11:01
